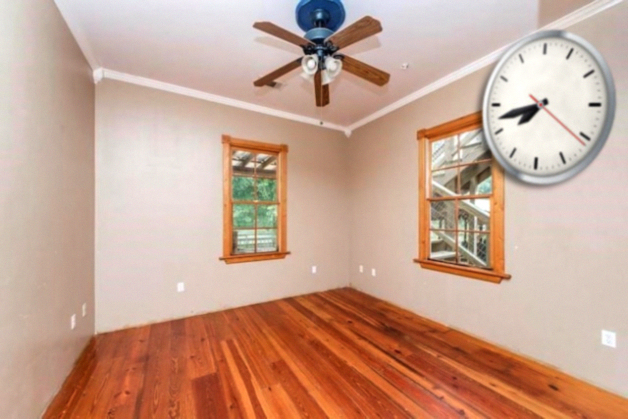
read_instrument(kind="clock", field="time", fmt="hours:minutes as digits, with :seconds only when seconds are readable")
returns 7:42:21
